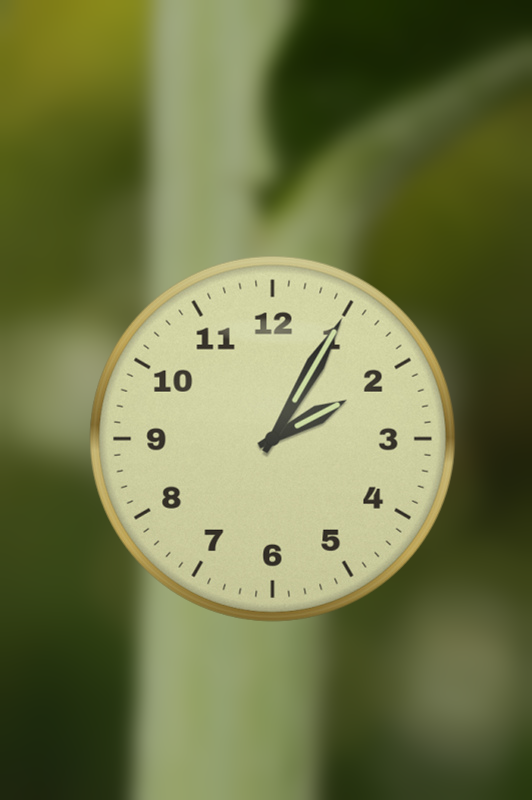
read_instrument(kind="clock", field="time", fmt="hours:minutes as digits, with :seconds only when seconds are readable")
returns 2:05
